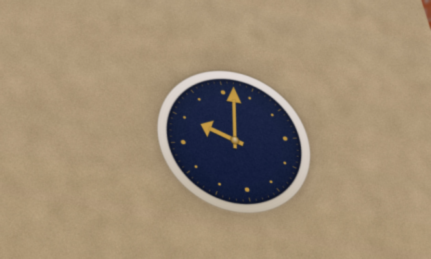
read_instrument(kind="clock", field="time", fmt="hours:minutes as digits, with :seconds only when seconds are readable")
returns 10:02
